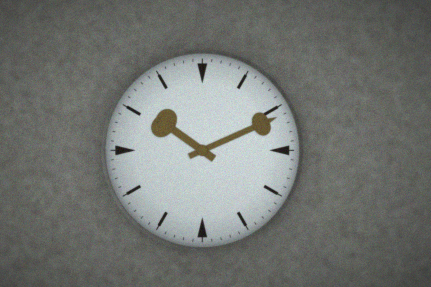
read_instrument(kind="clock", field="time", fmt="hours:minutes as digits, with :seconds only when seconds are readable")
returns 10:11
